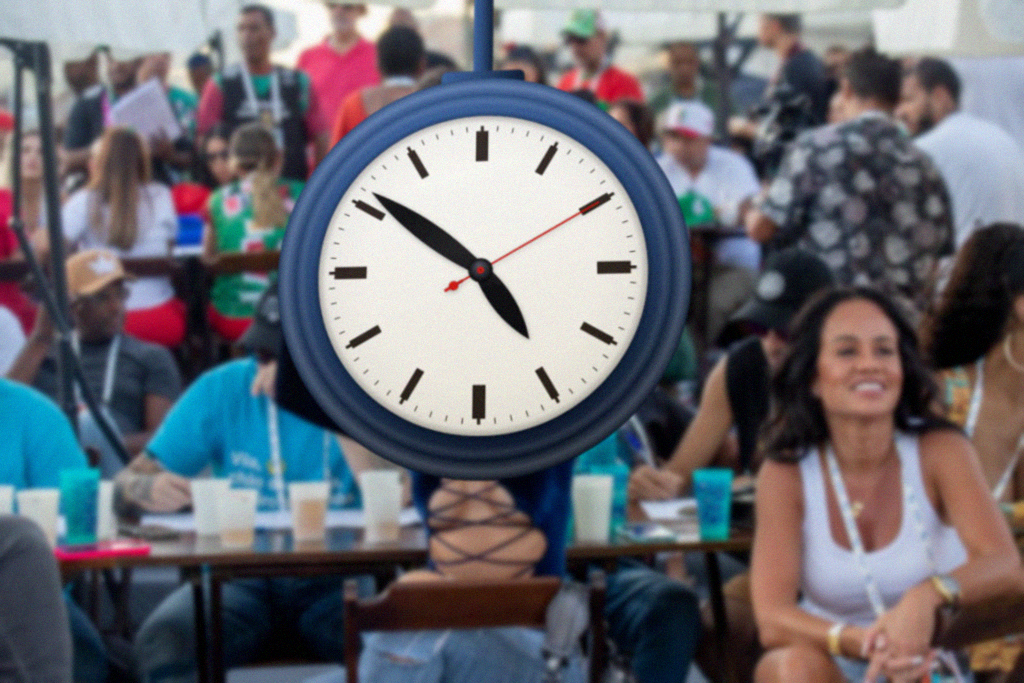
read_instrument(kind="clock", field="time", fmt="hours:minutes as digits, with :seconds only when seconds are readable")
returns 4:51:10
